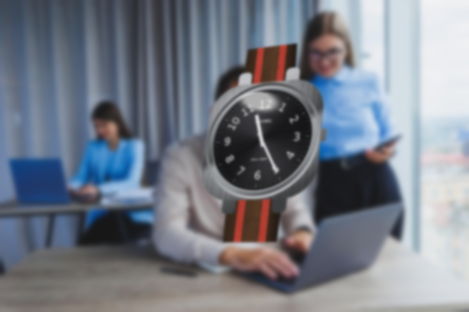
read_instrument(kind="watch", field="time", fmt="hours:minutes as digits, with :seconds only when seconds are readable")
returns 11:25
